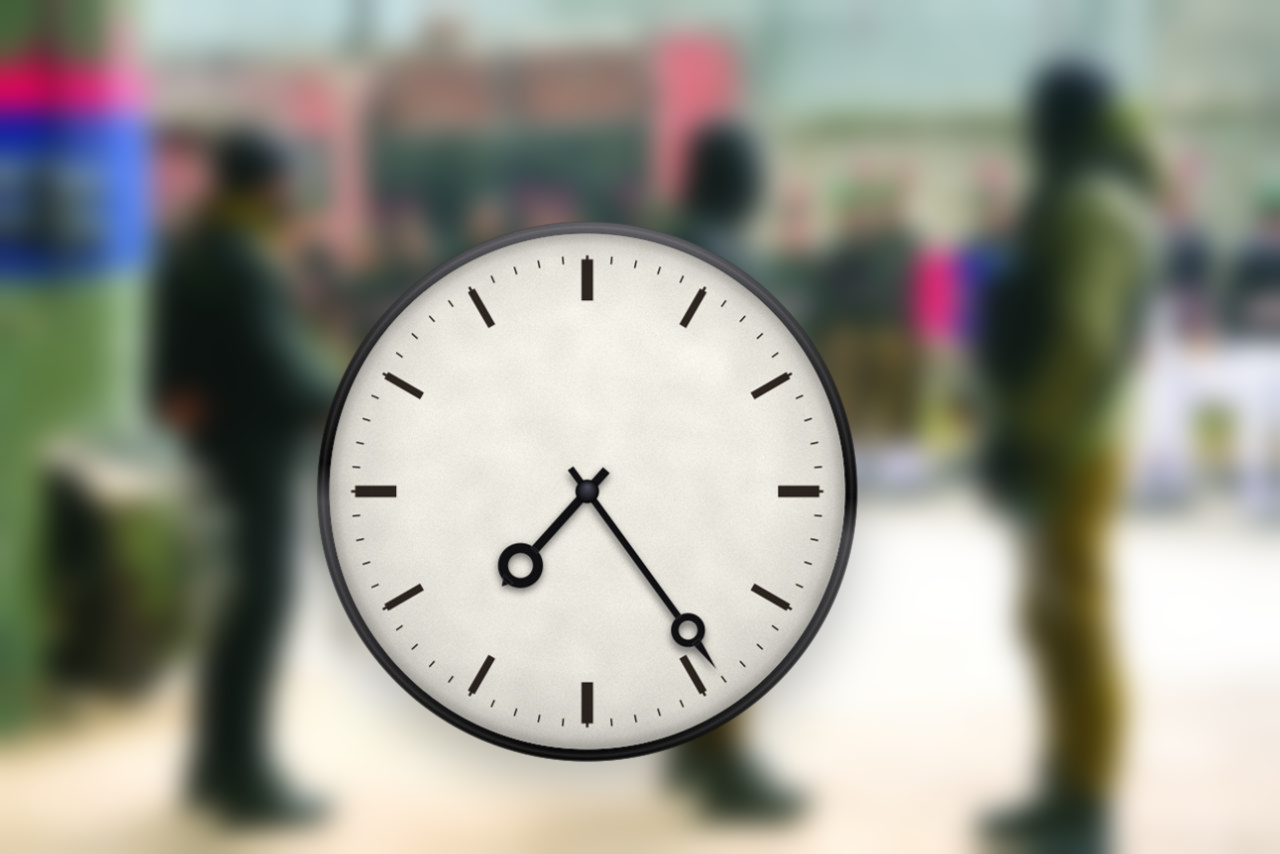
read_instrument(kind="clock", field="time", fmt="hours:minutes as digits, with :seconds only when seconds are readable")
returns 7:24
